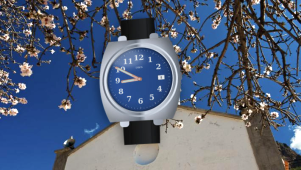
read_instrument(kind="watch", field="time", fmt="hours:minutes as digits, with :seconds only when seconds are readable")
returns 8:50
